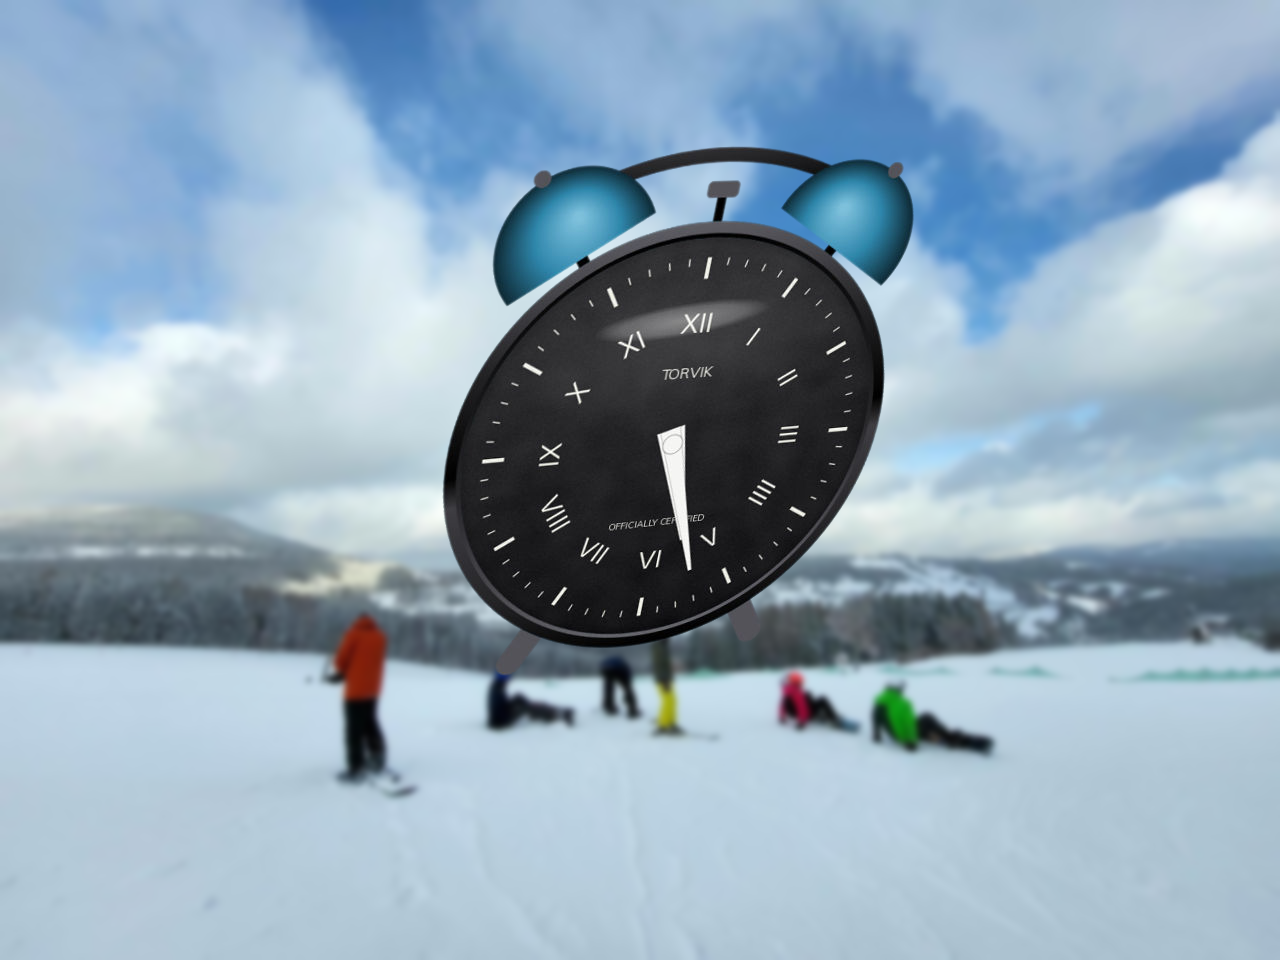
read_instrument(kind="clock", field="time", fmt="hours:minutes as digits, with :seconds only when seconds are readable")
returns 5:27
